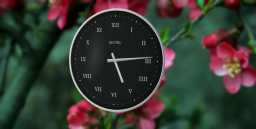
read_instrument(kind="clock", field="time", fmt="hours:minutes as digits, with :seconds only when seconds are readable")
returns 5:14
